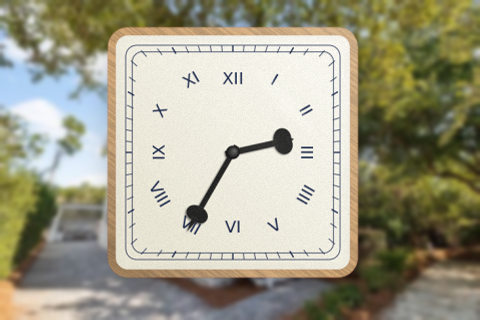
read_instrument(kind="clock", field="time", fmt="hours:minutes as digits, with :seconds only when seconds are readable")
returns 2:35
